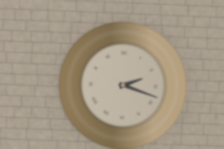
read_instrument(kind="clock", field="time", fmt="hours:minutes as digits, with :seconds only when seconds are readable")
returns 2:18
